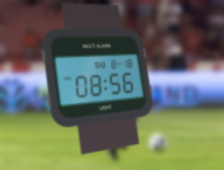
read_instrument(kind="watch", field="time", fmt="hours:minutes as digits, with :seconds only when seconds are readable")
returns 8:56
